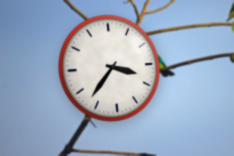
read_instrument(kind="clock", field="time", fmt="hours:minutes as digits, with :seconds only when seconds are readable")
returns 3:37
